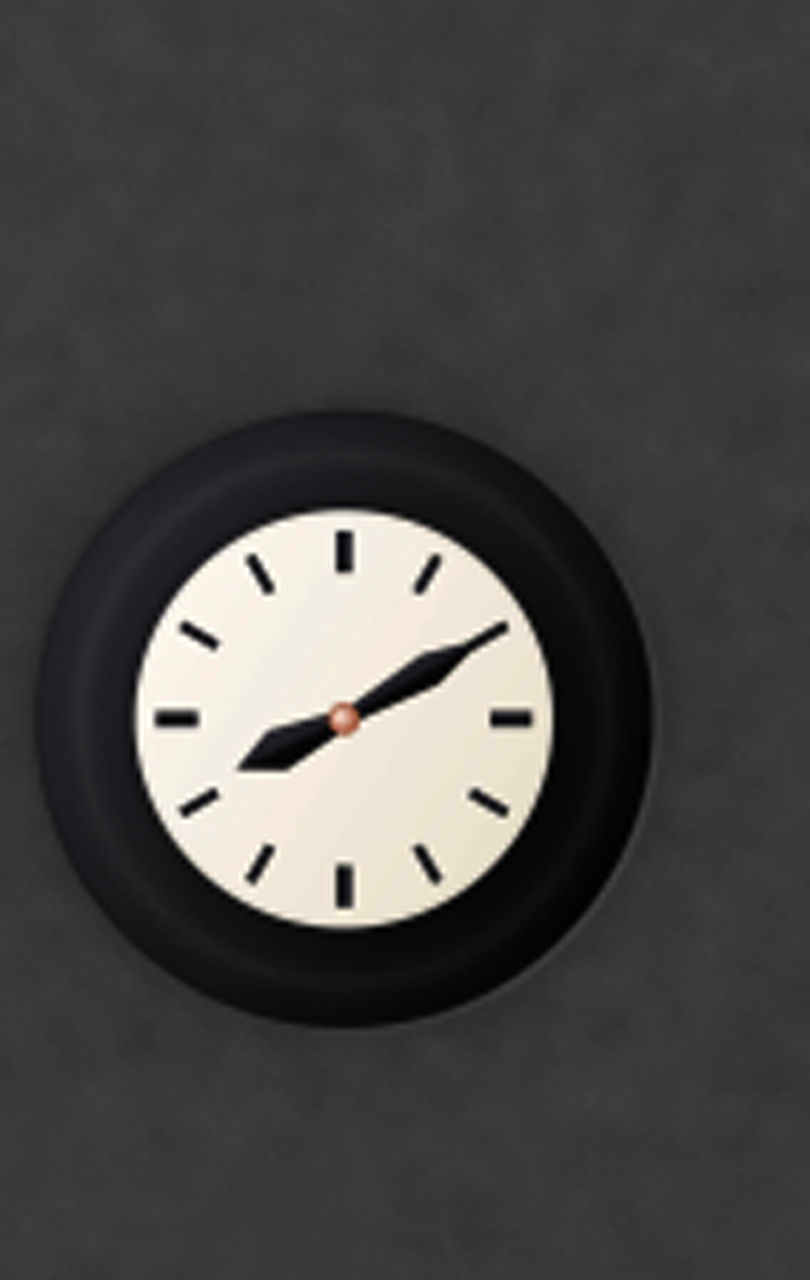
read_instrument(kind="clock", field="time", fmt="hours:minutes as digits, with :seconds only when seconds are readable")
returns 8:10
